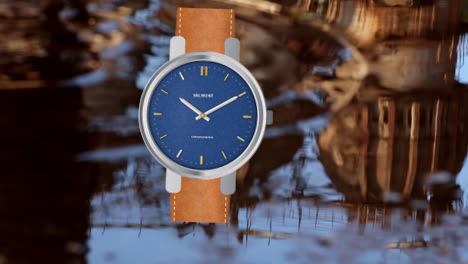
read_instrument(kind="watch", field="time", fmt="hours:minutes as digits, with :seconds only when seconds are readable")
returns 10:10
